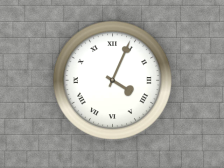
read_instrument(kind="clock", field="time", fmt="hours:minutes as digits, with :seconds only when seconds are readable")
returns 4:04
